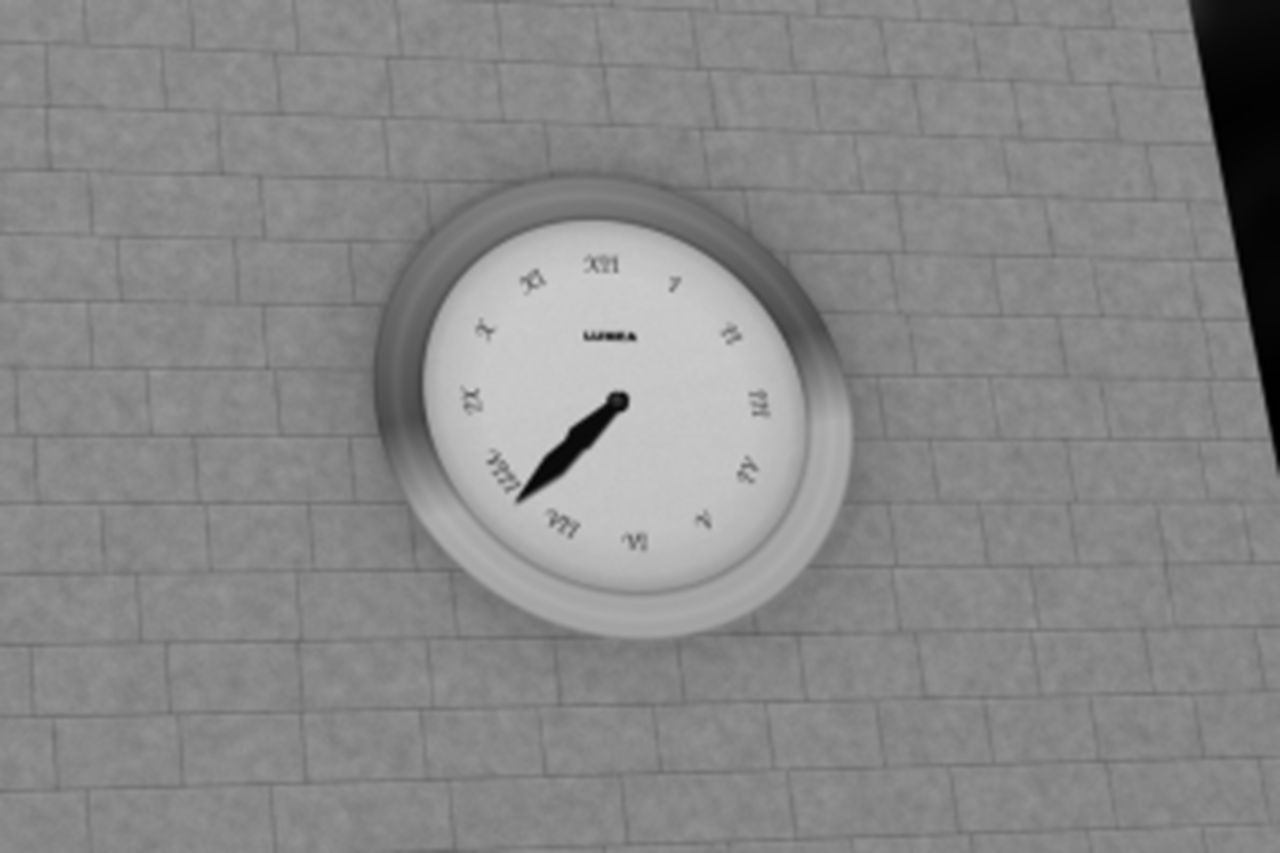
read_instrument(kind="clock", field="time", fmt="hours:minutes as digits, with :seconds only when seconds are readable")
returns 7:38
